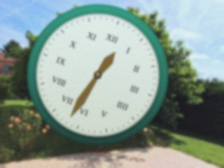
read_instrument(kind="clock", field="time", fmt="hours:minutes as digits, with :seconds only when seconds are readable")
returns 12:32
